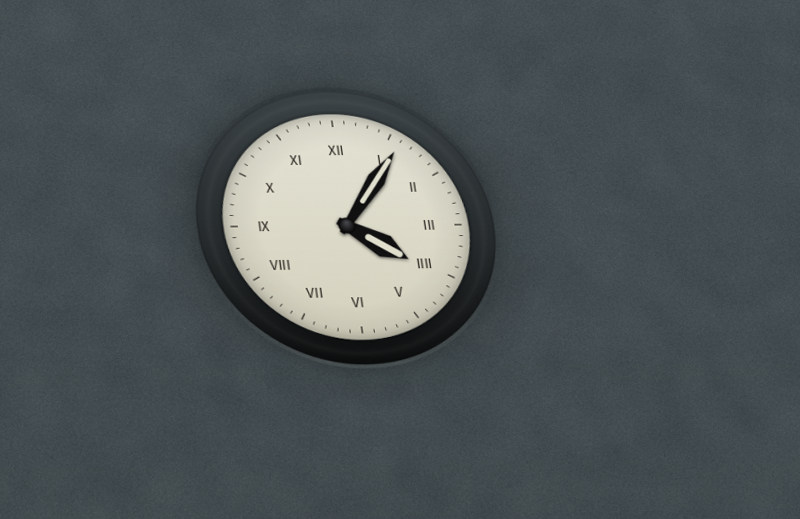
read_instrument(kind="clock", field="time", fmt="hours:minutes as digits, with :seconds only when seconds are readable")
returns 4:06
